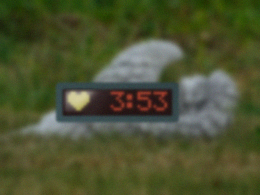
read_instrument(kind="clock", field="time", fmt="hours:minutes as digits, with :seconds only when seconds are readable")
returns 3:53
